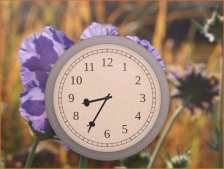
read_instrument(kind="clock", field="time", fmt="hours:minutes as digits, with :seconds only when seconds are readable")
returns 8:35
